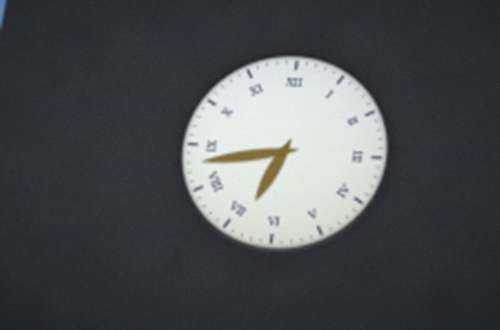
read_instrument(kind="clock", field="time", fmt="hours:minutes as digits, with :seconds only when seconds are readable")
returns 6:43
